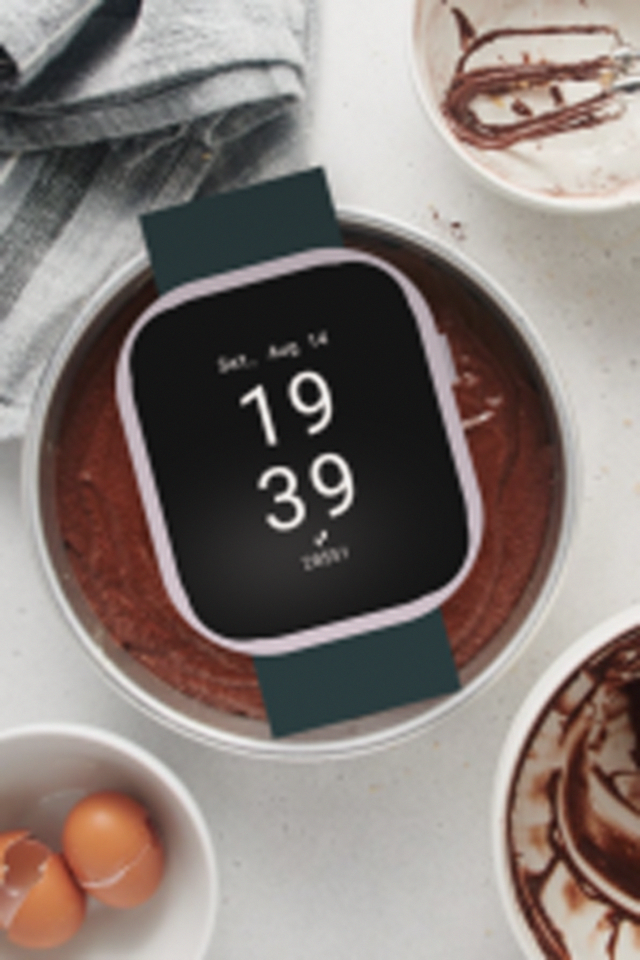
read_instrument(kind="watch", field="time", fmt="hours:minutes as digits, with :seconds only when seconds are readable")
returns 19:39
